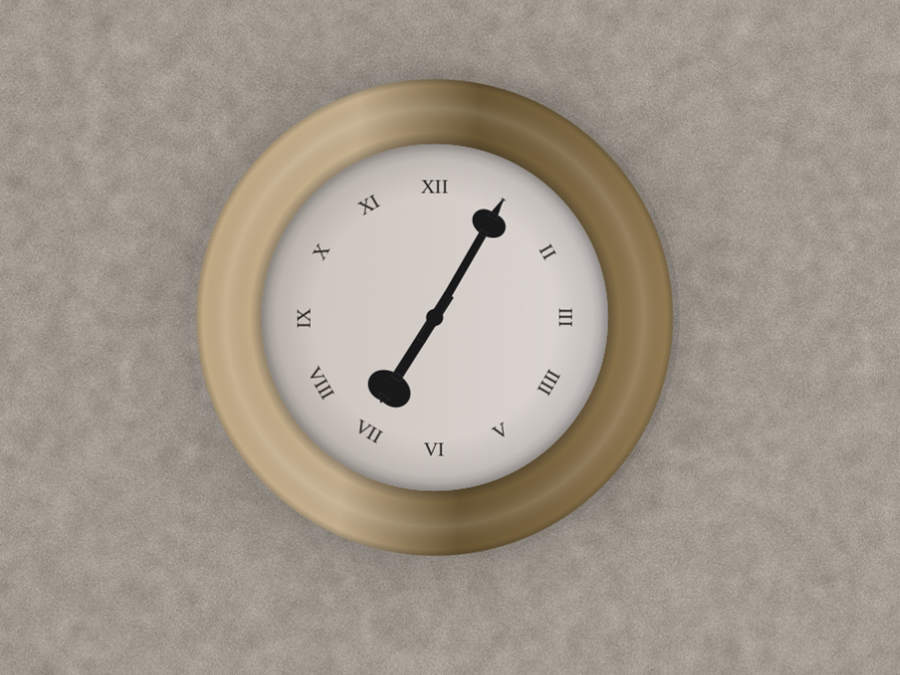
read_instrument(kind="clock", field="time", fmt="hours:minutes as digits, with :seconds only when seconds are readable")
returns 7:05
